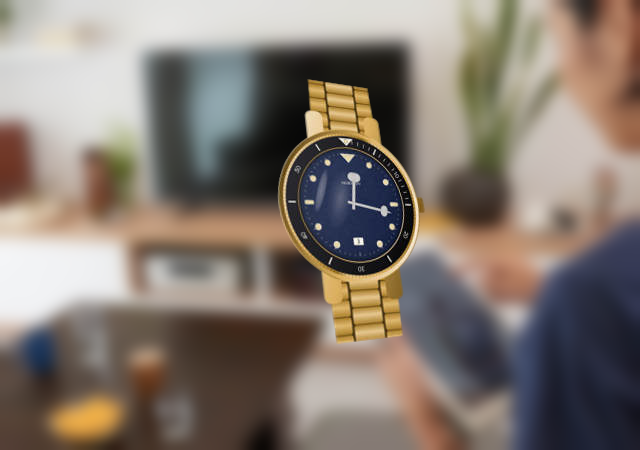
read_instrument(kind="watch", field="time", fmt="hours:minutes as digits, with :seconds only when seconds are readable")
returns 12:17
